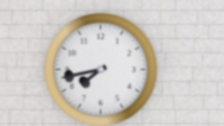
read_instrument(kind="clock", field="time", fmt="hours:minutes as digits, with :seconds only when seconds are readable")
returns 7:43
